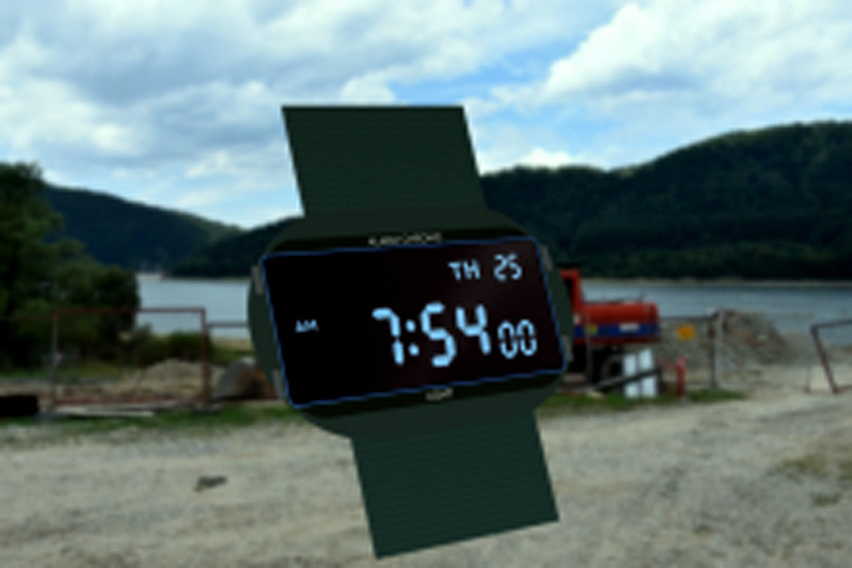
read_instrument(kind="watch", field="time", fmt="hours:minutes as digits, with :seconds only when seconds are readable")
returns 7:54:00
